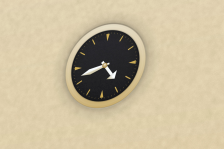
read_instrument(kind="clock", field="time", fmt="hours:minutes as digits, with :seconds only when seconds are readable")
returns 4:42
